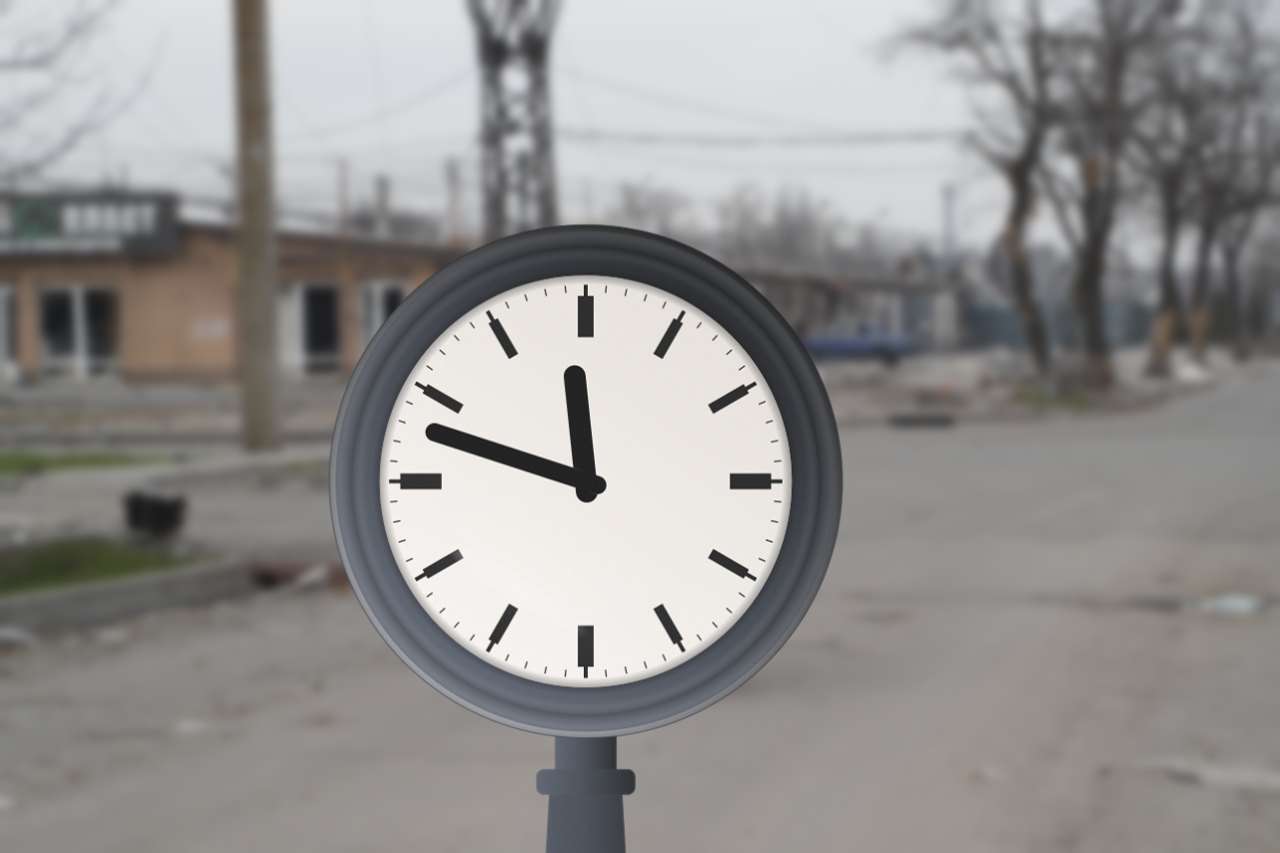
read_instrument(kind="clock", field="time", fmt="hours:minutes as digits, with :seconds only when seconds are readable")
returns 11:48
